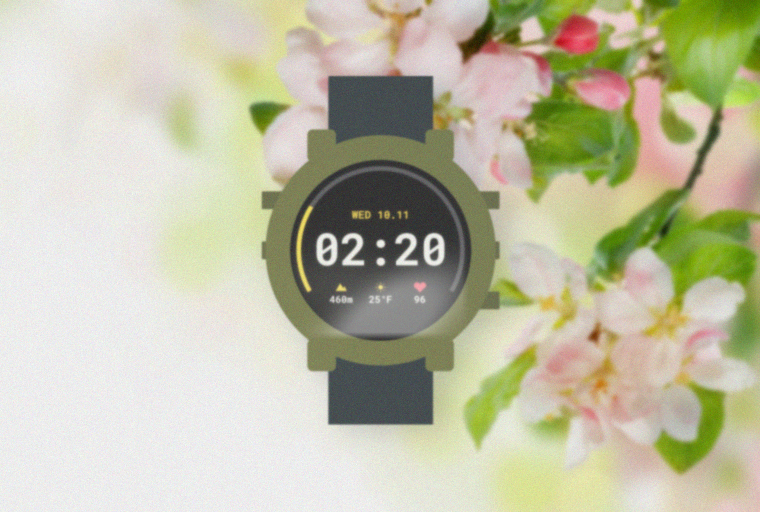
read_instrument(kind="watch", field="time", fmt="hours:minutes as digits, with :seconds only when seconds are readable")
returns 2:20
